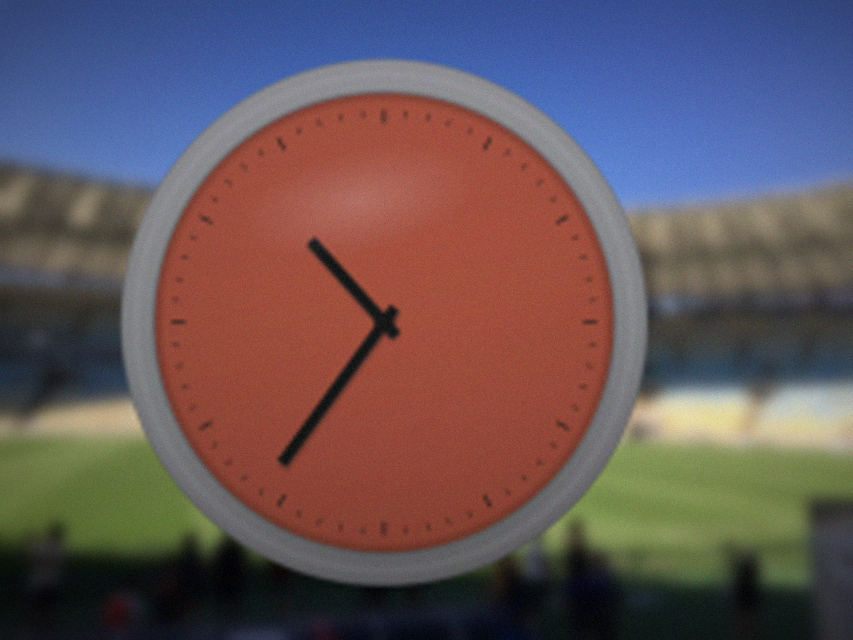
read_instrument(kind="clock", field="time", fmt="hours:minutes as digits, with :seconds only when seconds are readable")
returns 10:36
